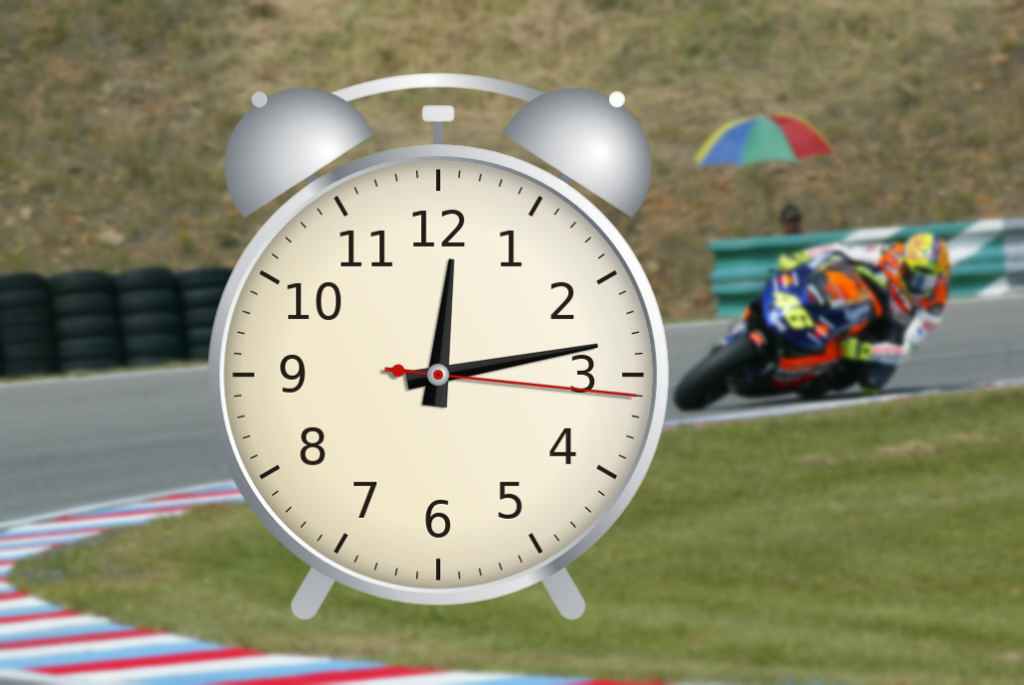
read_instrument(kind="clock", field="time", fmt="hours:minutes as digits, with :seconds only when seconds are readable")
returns 12:13:16
